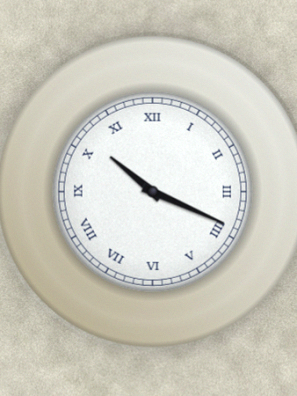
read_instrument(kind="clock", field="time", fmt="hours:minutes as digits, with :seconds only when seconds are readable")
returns 10:19
